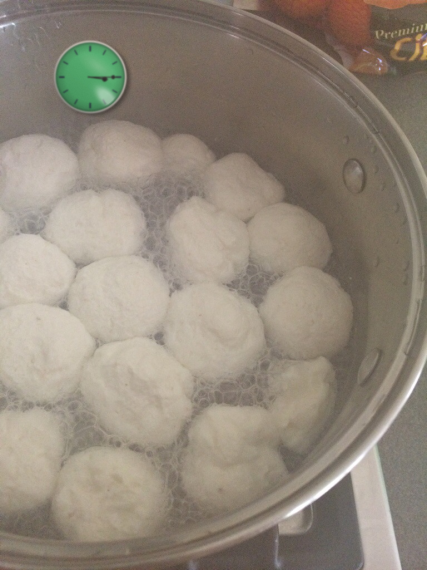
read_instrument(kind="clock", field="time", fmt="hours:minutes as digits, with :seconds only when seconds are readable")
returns 3:15
